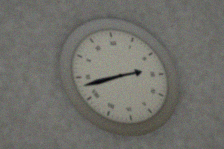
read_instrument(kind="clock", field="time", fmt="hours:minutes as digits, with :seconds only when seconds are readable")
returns 2:43
